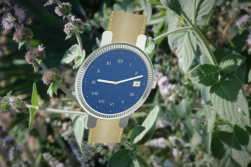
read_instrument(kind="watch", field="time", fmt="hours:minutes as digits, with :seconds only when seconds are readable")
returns 9:12
